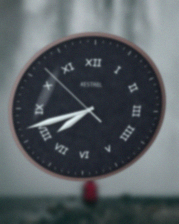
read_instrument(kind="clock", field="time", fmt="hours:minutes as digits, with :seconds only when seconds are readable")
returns 7:41:52
